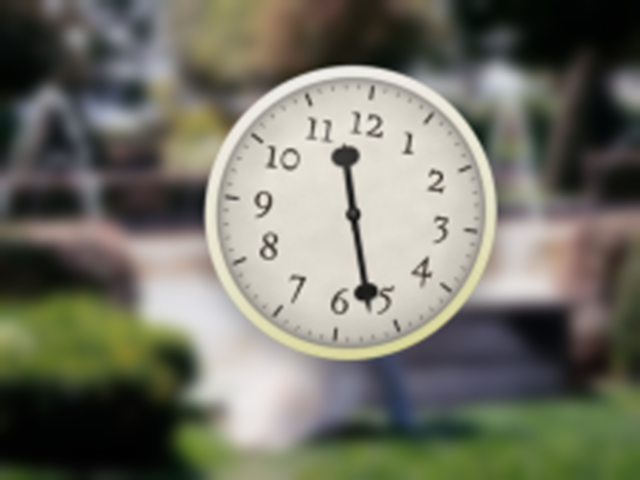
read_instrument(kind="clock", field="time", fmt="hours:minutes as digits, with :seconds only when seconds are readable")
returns 11:27
